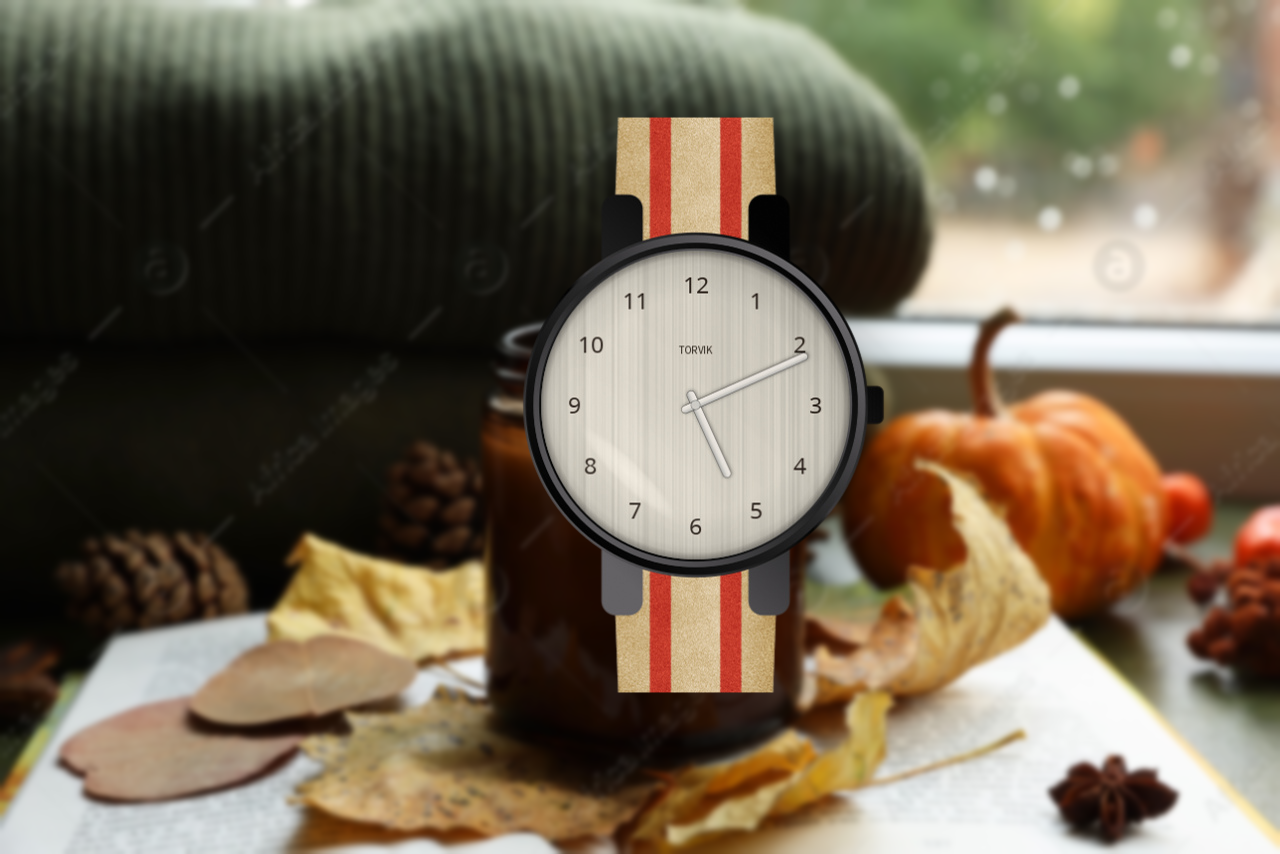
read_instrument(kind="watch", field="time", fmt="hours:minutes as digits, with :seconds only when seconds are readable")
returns 5:11
